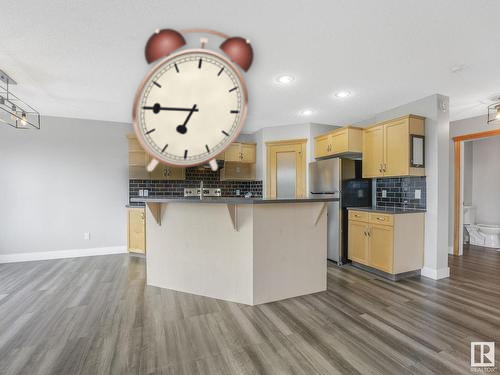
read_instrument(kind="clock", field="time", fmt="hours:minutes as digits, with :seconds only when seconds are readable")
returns 6:45
